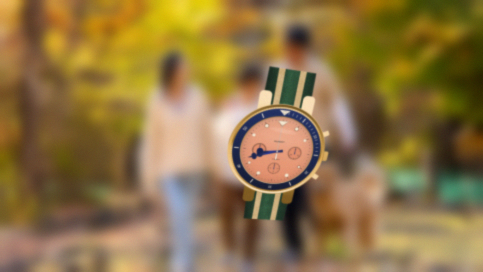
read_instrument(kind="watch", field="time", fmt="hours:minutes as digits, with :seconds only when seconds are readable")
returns 8:42
